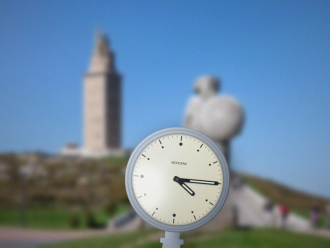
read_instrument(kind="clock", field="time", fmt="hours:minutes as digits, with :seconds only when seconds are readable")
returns 4:15
